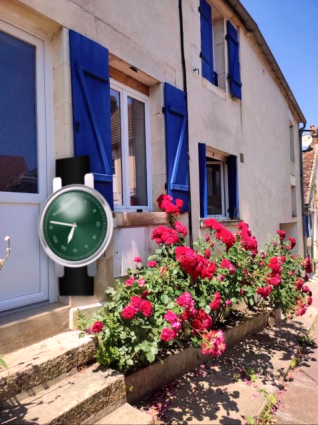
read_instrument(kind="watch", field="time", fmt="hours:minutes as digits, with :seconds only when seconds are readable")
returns 6:47
